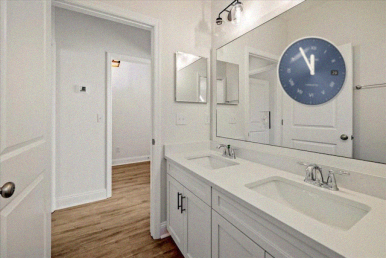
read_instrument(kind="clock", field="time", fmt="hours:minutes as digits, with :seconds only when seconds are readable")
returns 11:55
